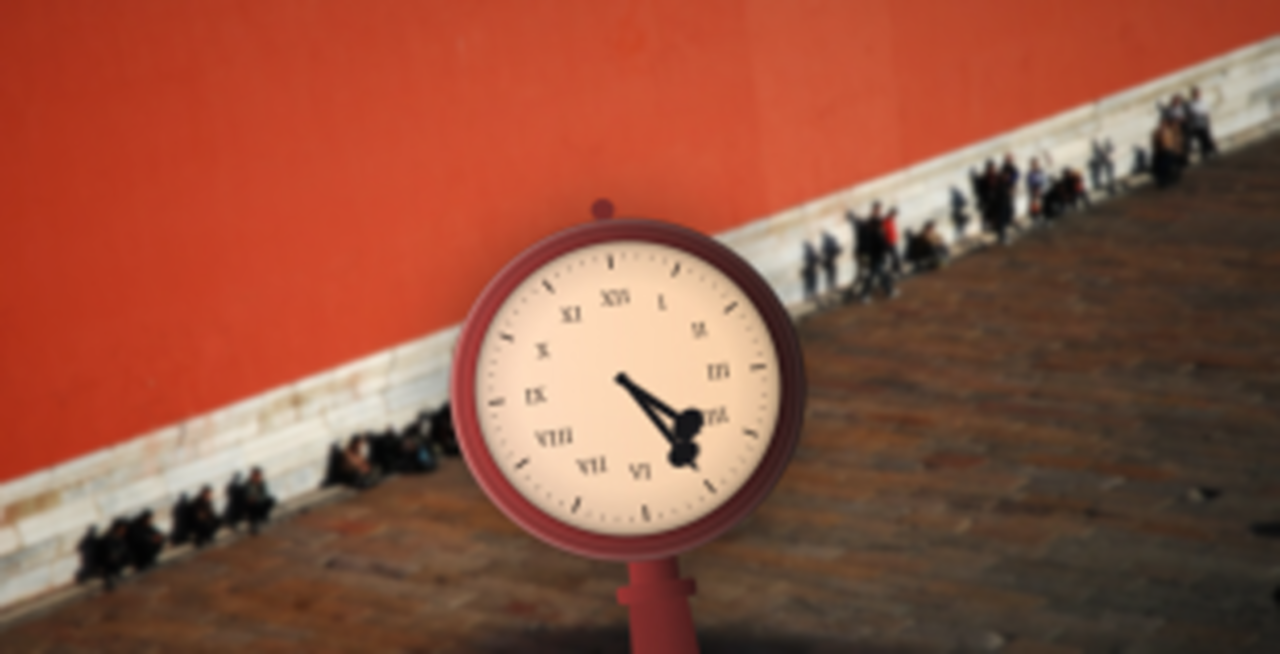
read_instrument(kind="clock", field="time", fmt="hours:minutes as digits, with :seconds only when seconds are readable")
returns 4:25
